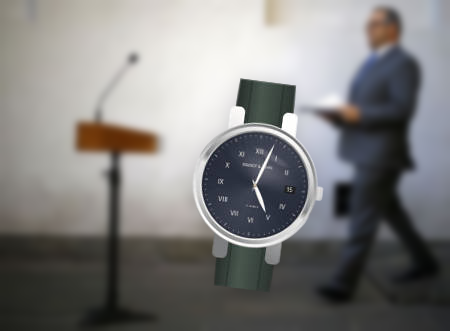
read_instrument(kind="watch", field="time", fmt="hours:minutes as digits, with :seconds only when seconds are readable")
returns 5:03
